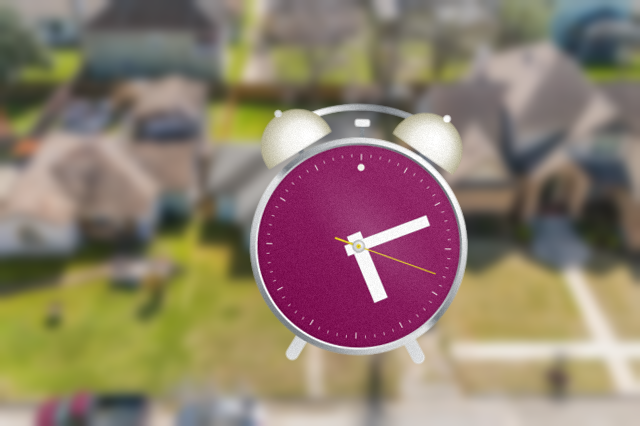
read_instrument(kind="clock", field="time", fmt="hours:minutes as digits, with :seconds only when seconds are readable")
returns 5:11:18
